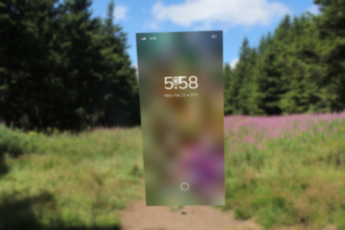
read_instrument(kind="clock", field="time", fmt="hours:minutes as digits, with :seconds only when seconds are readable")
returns 5:58
